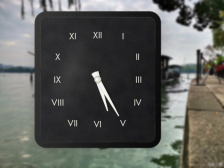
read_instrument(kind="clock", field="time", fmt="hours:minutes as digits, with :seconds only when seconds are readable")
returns 5:25
